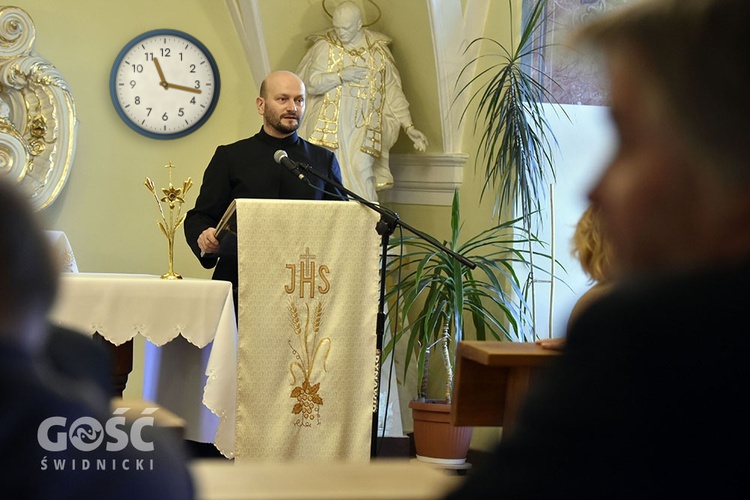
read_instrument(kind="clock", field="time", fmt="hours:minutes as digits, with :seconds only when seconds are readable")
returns 11:17
